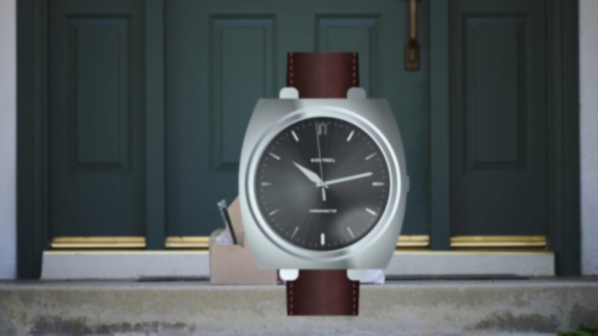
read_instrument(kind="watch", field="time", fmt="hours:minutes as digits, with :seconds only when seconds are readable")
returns 10:12:59
